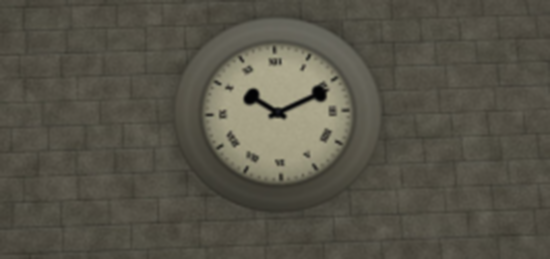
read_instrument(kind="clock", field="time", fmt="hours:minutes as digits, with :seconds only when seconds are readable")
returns 10:11
